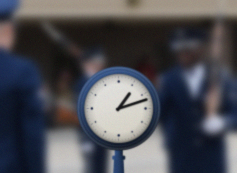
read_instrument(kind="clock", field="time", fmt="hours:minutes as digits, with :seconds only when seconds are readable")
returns 1:12
